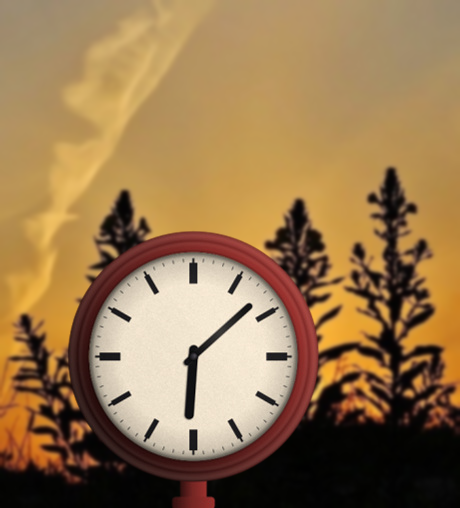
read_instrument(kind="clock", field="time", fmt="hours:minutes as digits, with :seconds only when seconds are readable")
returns 6:08
